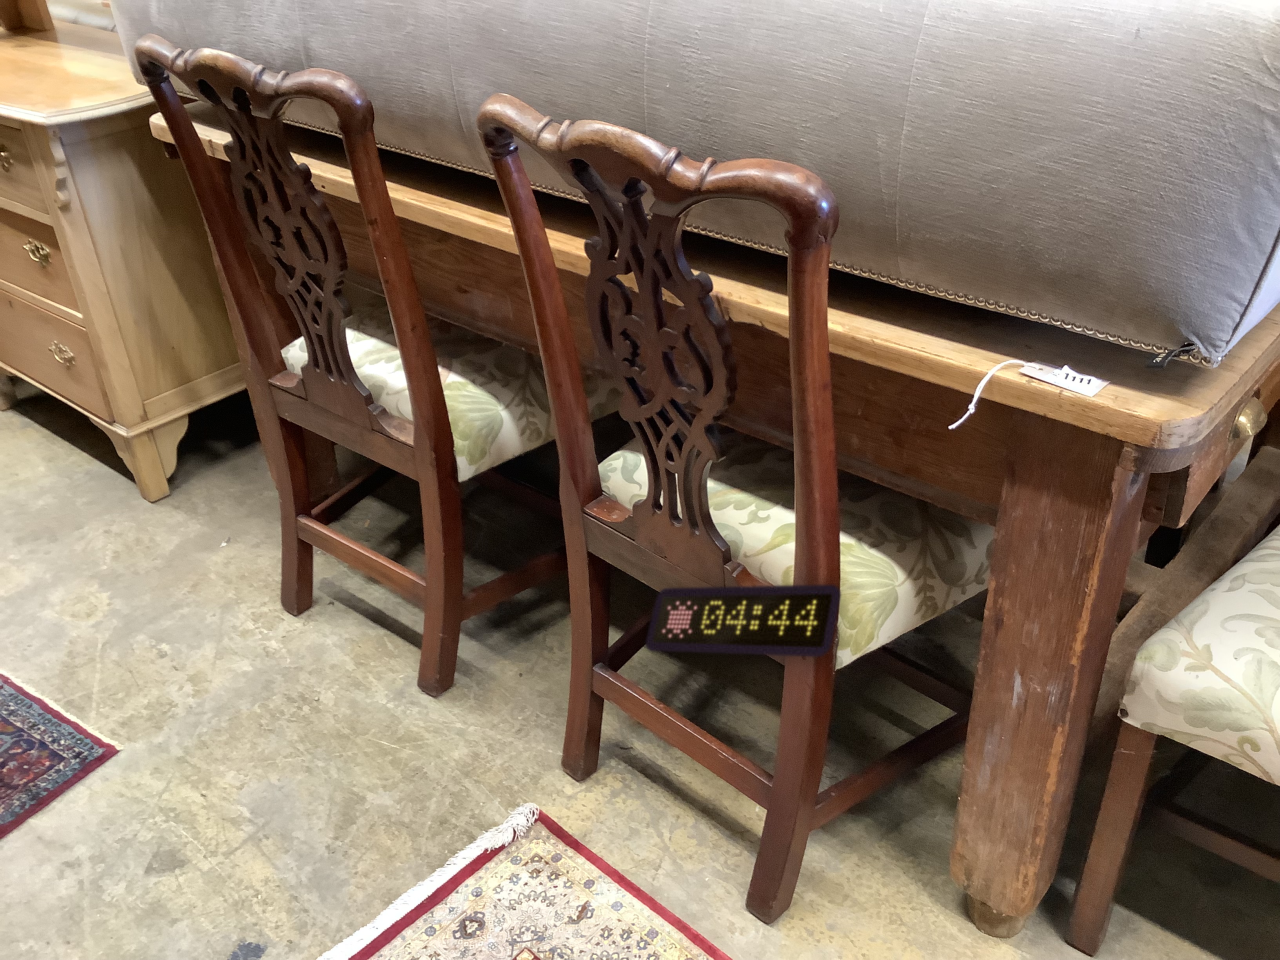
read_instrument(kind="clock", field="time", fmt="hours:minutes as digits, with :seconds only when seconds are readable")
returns 4:44
